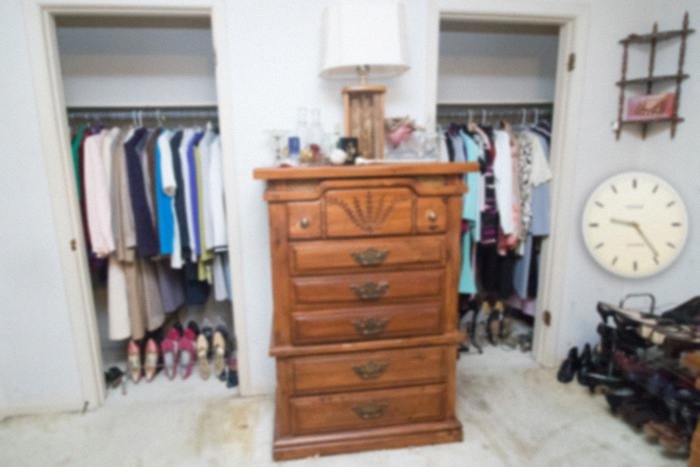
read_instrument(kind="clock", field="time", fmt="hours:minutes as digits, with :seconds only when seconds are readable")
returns 9:24
